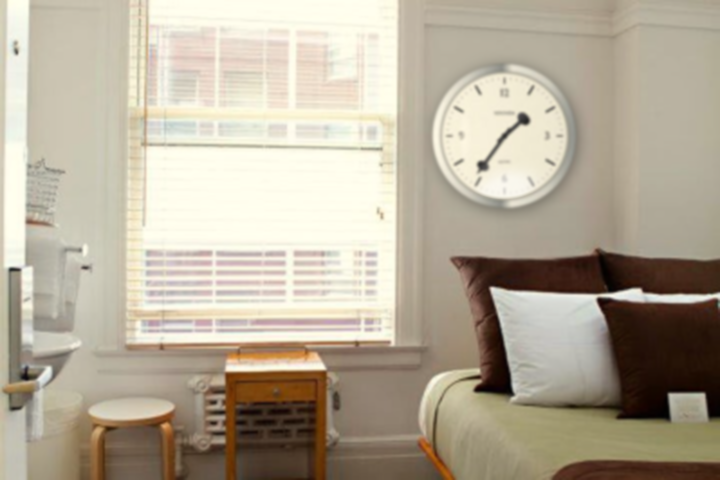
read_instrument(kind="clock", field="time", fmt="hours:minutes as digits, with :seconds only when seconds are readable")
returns 1:36
